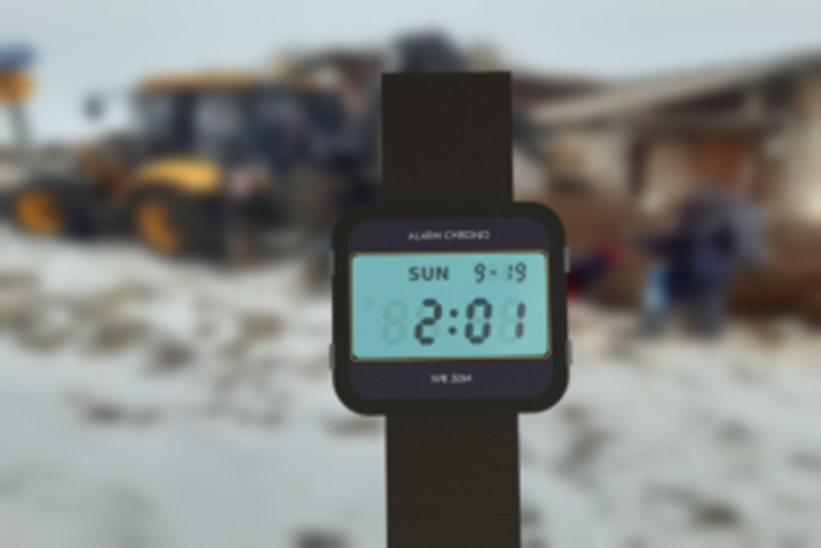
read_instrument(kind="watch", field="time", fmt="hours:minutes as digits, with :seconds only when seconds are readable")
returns 2:01
